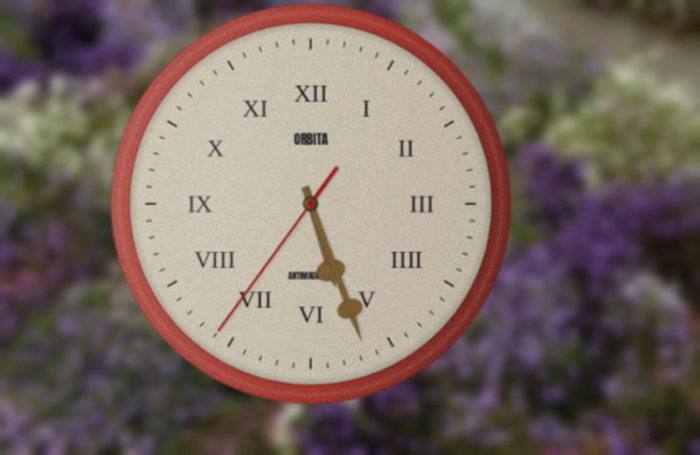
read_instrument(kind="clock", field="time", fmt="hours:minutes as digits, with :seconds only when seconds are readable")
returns 5:26:36
